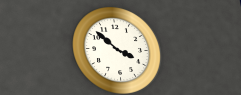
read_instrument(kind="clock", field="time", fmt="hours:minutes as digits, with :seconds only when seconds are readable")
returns 3:52
